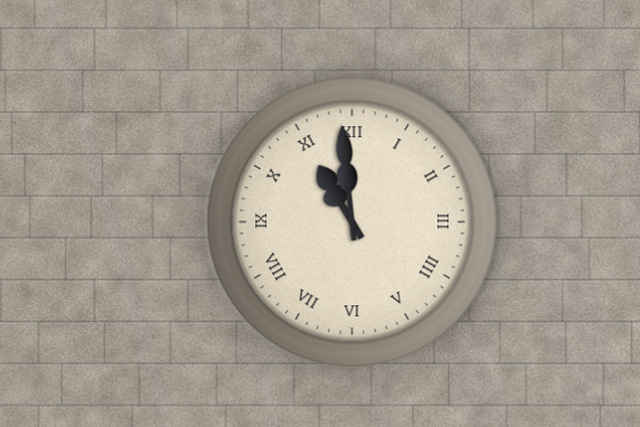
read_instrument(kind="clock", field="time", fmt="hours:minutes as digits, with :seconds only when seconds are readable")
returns 10:59
